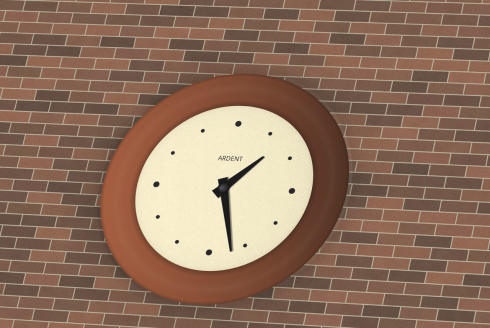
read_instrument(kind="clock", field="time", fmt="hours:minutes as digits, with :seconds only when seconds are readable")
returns 1:27
